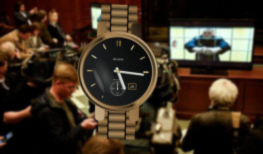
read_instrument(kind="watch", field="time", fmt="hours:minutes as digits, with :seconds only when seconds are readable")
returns 5:16
